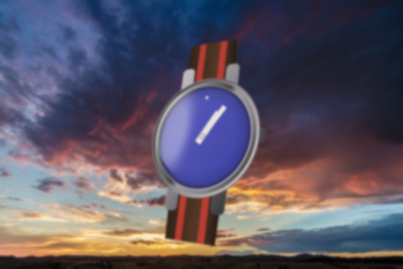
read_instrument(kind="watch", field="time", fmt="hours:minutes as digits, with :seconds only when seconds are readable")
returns 1:06
